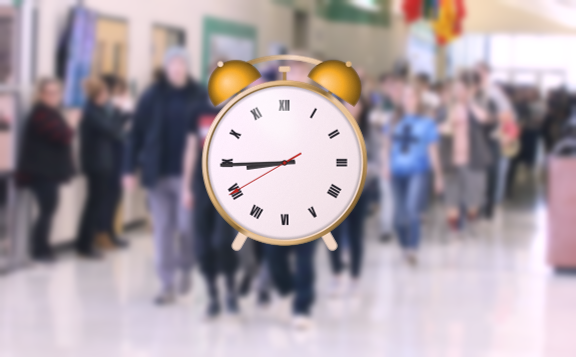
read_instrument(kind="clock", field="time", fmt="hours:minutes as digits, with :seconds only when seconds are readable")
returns 8:44:40
